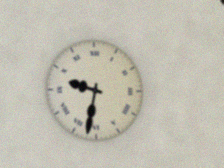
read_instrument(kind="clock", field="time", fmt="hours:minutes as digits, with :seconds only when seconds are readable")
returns 9:32
